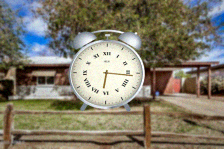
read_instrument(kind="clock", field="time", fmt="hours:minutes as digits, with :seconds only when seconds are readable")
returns 6:16
